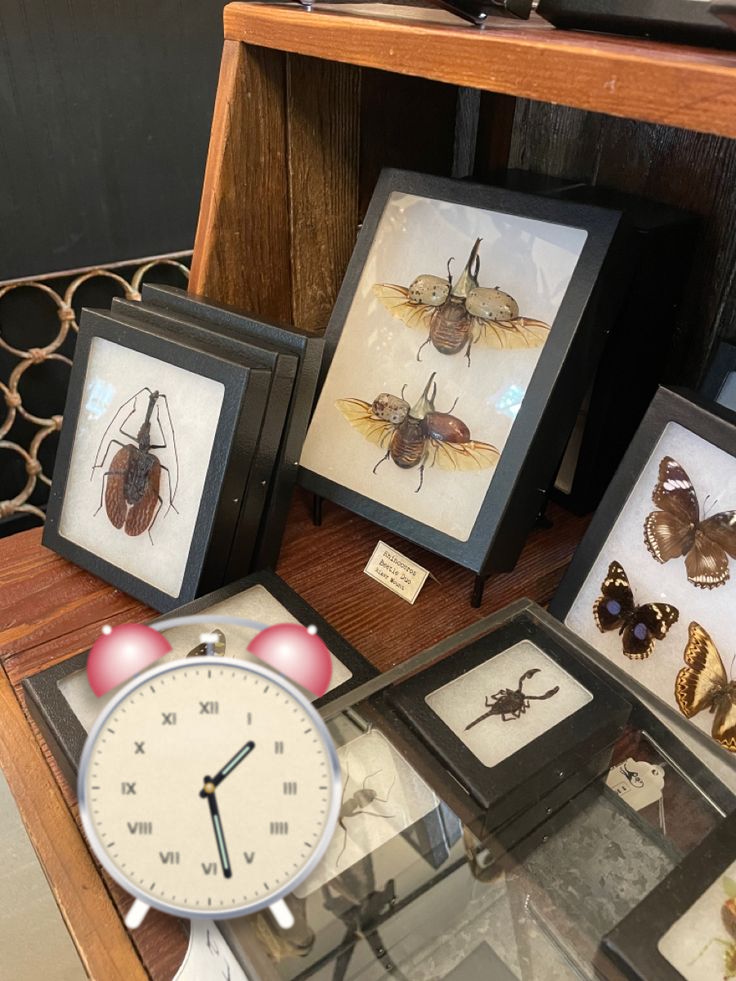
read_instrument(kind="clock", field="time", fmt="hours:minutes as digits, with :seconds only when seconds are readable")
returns 1:28
